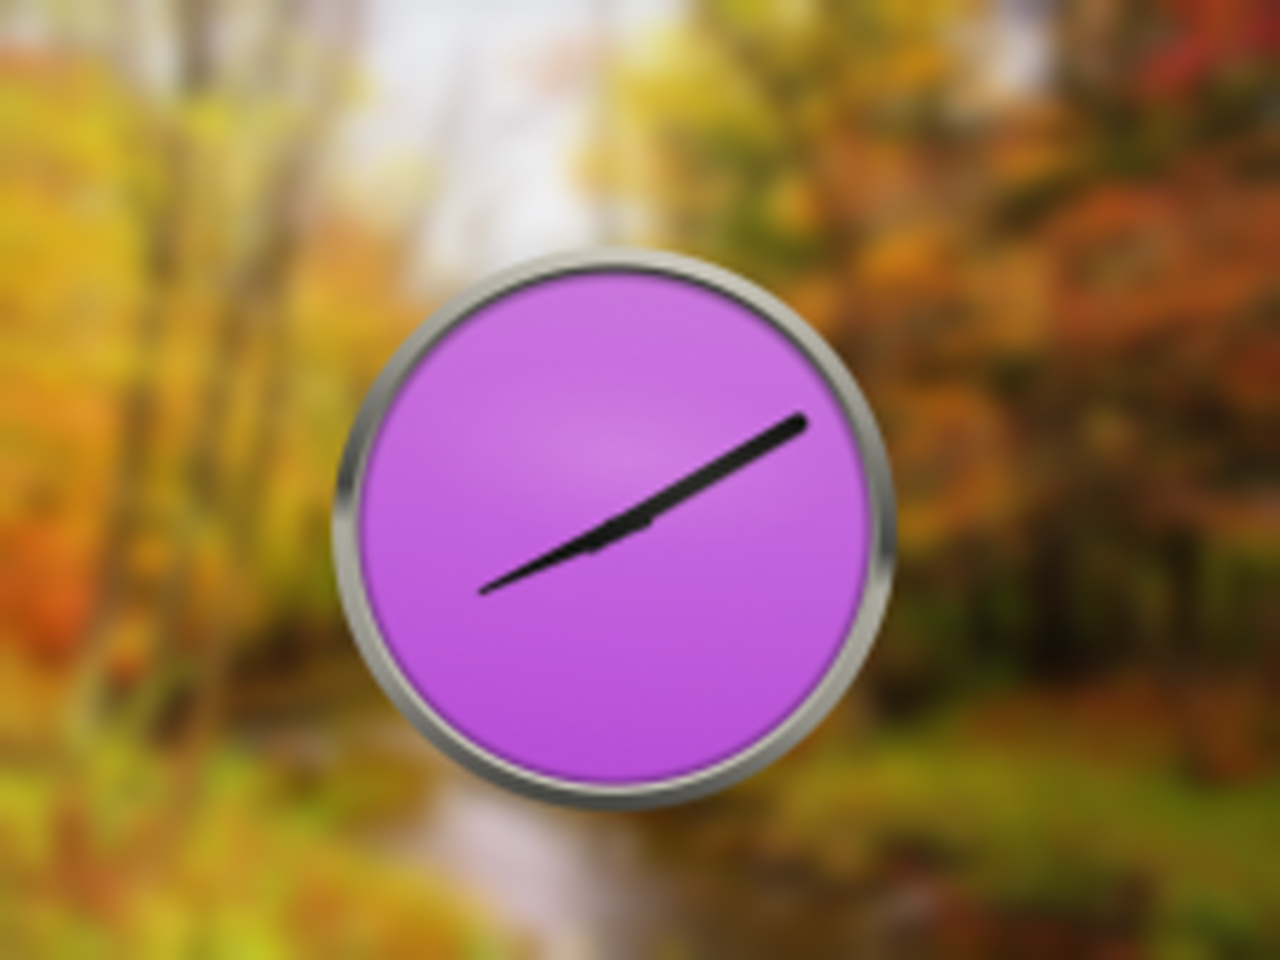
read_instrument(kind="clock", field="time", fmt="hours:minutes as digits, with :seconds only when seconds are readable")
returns 8:10
